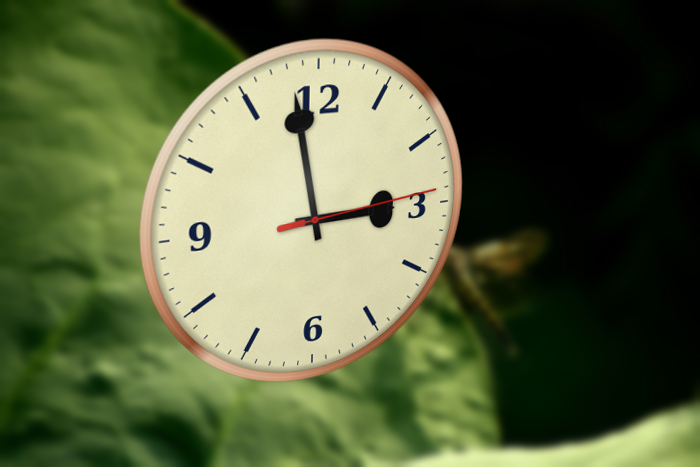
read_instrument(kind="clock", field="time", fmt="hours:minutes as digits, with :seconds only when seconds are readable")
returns 2:58:14
